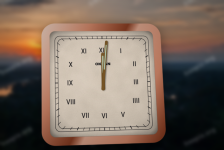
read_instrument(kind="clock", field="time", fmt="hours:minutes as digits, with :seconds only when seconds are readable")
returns 12:01
